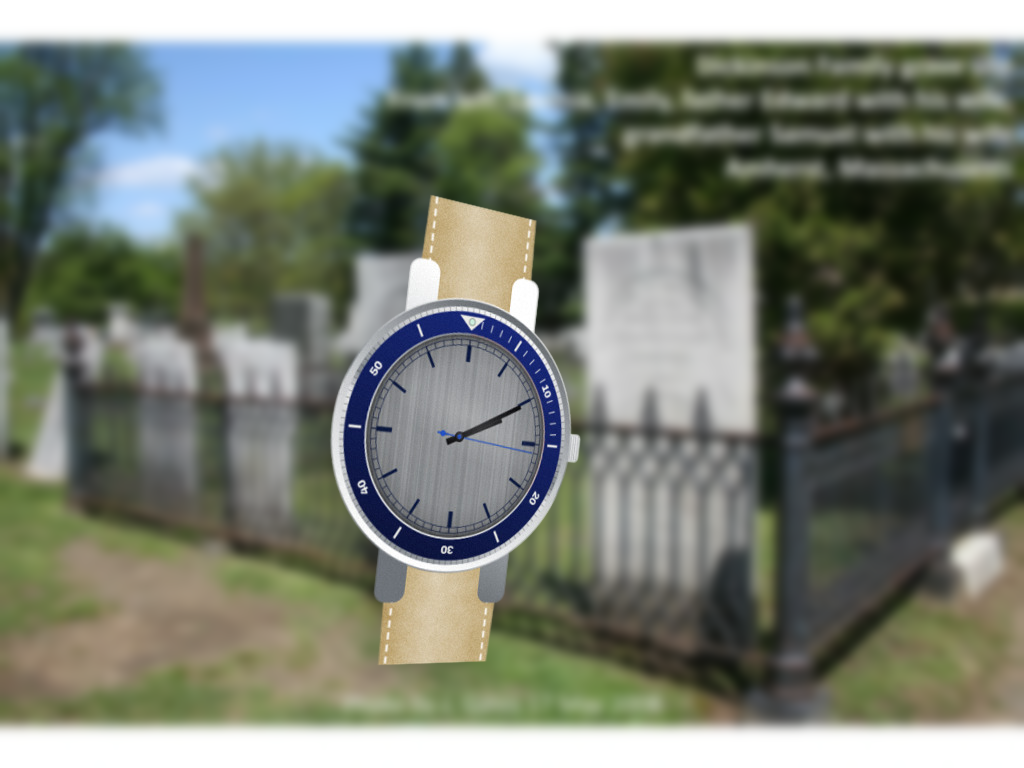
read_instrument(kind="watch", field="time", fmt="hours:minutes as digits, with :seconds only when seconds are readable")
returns 2:10:16
